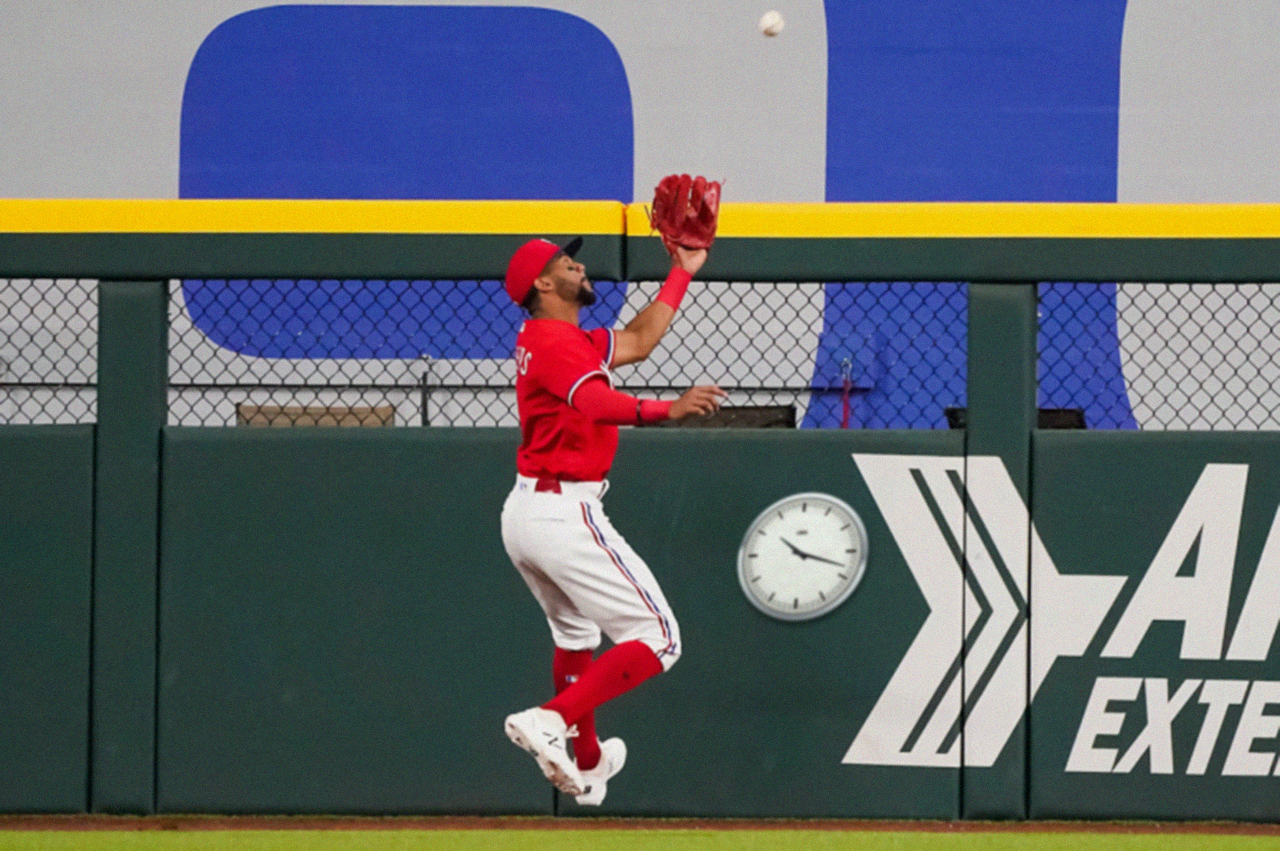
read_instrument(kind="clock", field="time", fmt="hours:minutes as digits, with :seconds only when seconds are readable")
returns 10:18
